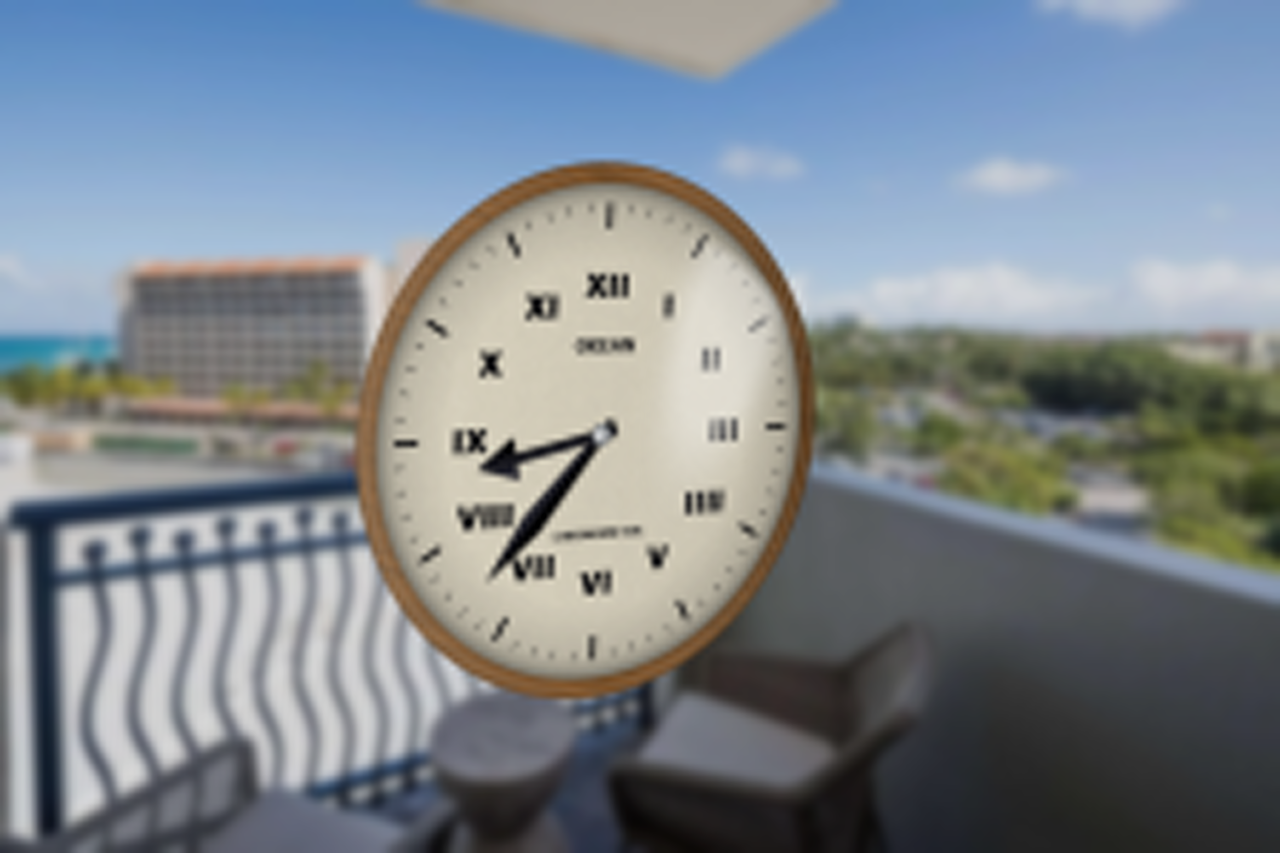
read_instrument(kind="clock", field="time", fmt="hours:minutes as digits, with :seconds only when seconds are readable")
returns 8:37
